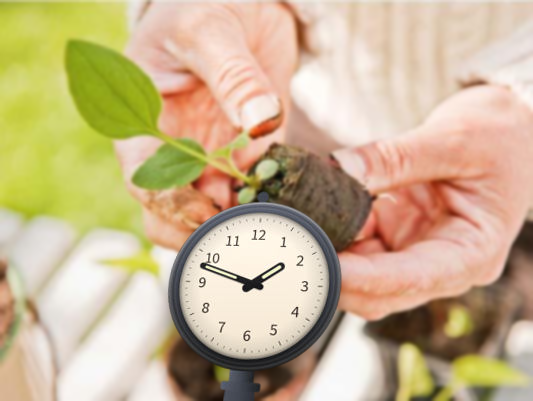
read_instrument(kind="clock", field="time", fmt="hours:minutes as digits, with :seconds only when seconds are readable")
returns 1:48
